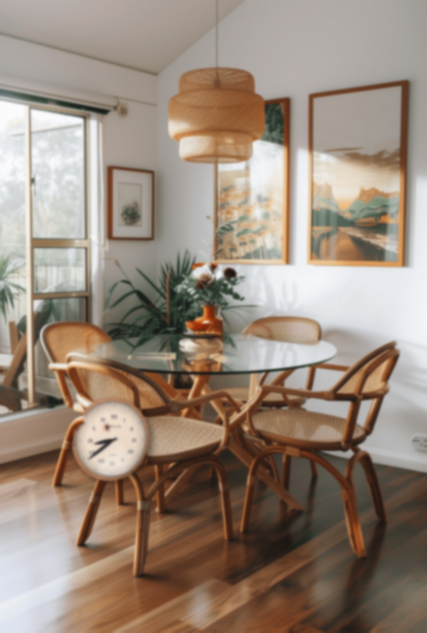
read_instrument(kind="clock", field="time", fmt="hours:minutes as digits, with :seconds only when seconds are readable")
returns 8:39
